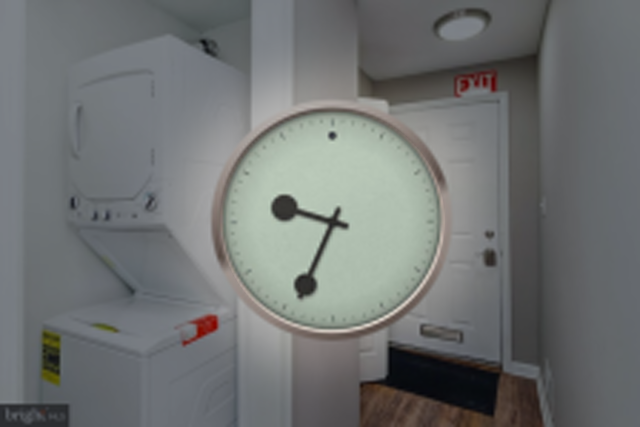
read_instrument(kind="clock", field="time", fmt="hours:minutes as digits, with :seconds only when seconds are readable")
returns 9:34
